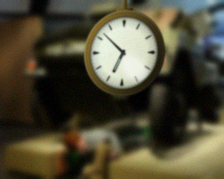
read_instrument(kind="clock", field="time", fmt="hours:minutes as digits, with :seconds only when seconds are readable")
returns 6:52
